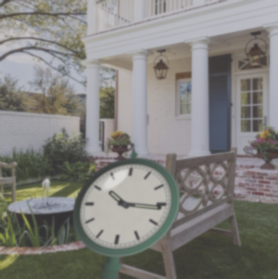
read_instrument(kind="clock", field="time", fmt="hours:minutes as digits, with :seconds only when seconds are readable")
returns 10:16
